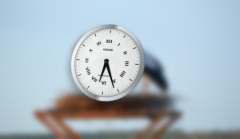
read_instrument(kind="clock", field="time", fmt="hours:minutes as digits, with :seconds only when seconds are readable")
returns 6:26
